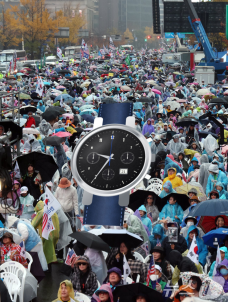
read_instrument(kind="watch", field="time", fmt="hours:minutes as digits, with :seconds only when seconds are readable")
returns 9:35
